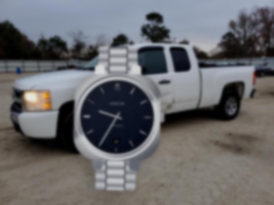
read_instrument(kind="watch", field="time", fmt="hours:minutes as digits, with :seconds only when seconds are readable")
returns 9:35
